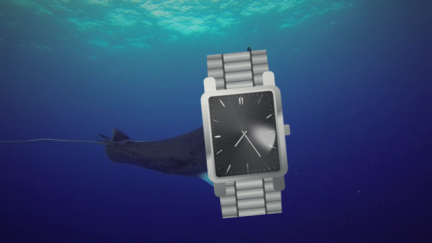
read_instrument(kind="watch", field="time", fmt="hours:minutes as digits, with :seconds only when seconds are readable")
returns 7:25
